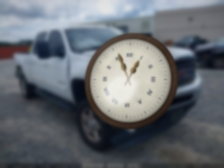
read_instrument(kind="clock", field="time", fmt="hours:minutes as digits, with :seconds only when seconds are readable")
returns 12:56
